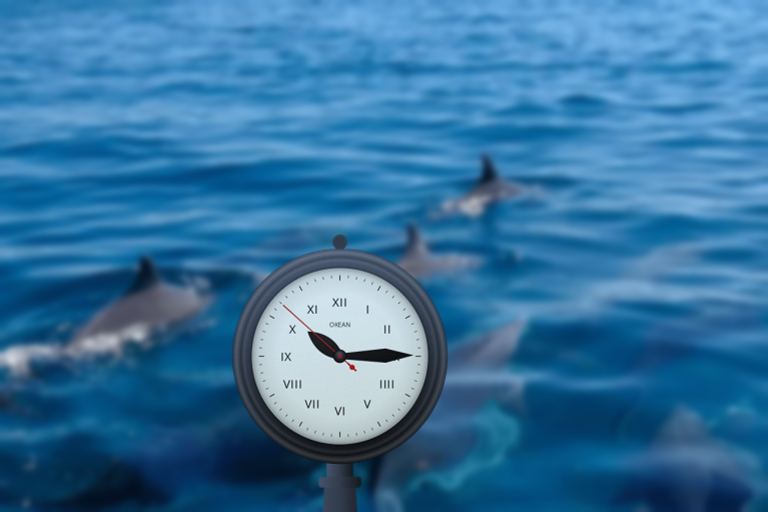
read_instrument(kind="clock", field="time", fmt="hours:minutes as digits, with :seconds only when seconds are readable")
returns 10:14:52
